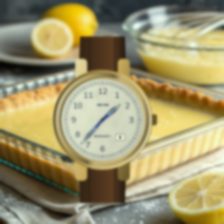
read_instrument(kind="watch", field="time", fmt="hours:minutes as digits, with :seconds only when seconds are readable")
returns 1:37
